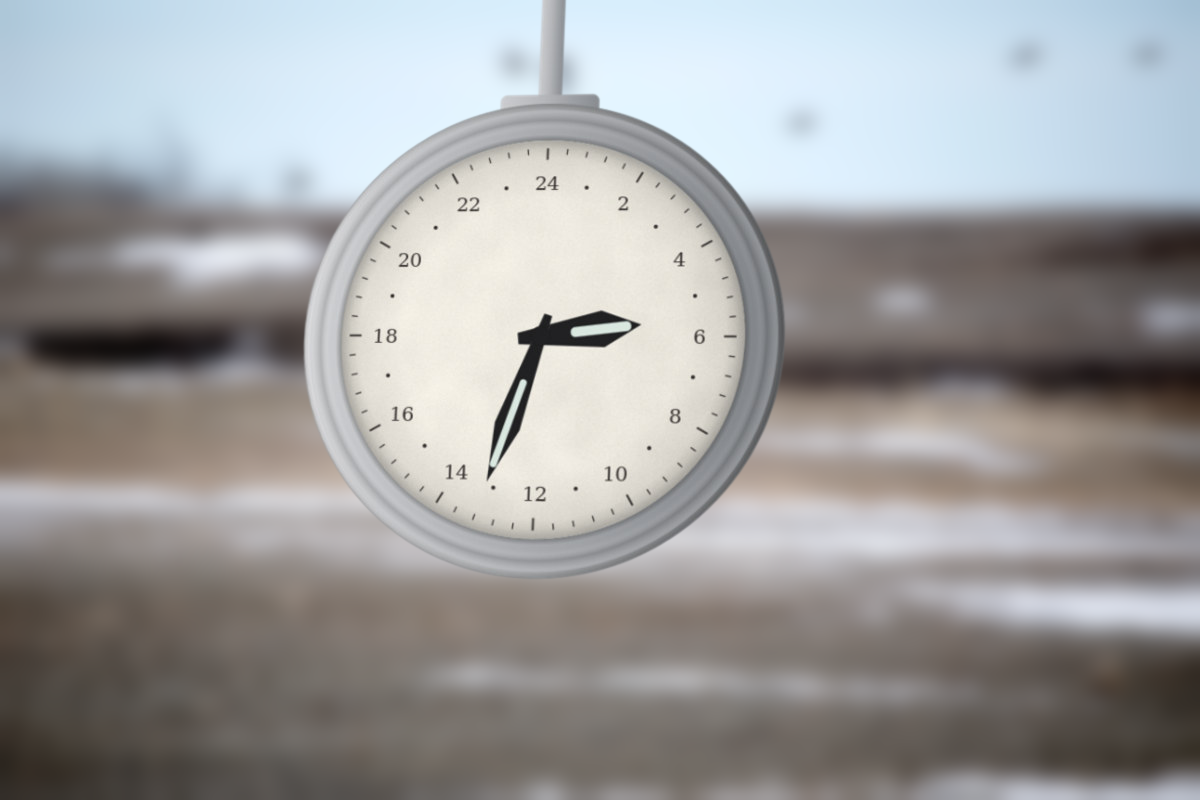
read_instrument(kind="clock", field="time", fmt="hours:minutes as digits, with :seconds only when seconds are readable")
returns 5:33
